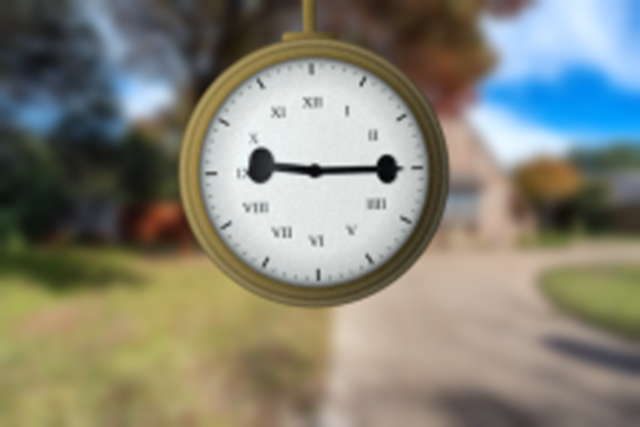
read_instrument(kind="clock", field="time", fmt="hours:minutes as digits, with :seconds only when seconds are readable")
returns 9:15
